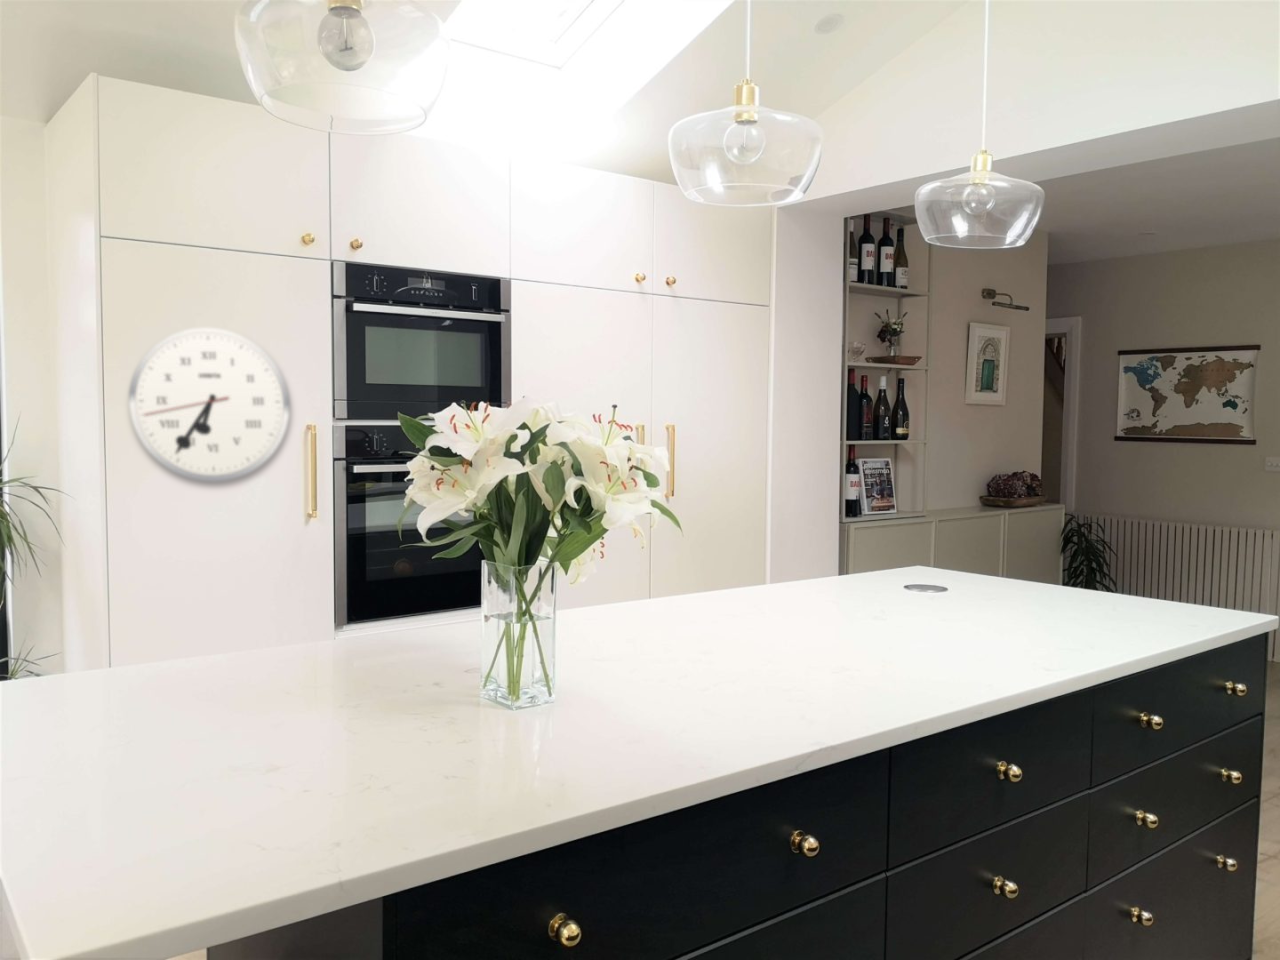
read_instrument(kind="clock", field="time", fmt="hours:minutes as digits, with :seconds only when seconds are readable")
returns 6:35:43
